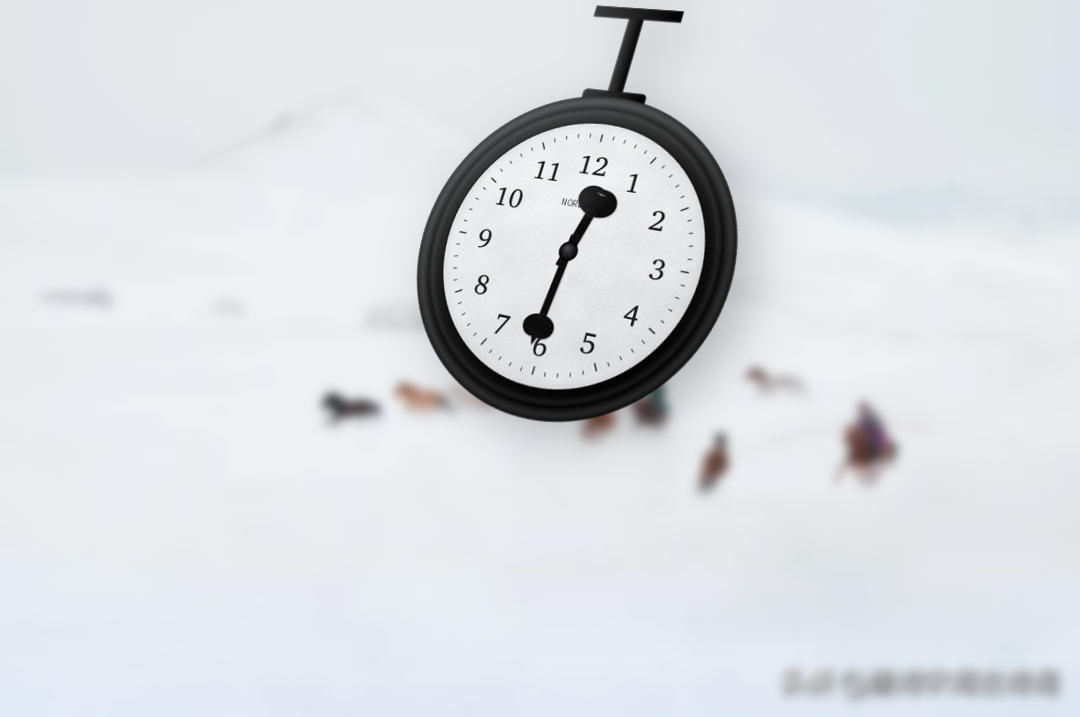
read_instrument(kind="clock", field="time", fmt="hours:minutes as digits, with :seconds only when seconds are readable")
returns 12:31
